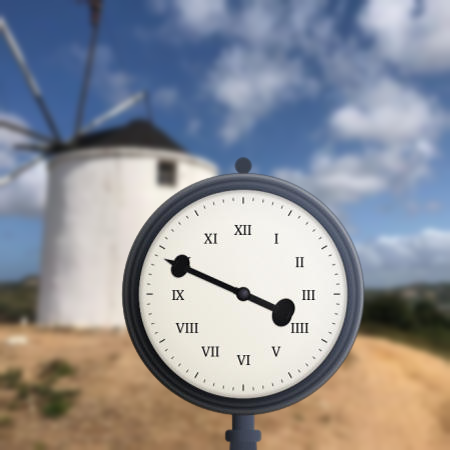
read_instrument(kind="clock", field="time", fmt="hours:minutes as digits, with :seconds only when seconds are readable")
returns 3:49
